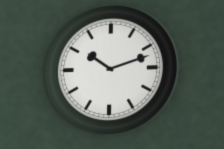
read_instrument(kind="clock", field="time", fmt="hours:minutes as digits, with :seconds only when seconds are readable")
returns 10:12
